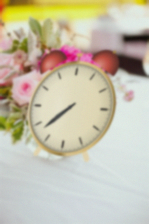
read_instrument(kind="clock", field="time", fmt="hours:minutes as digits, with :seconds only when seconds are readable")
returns 7:38
